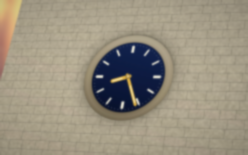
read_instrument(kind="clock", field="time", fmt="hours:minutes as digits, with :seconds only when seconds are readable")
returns 8:26
